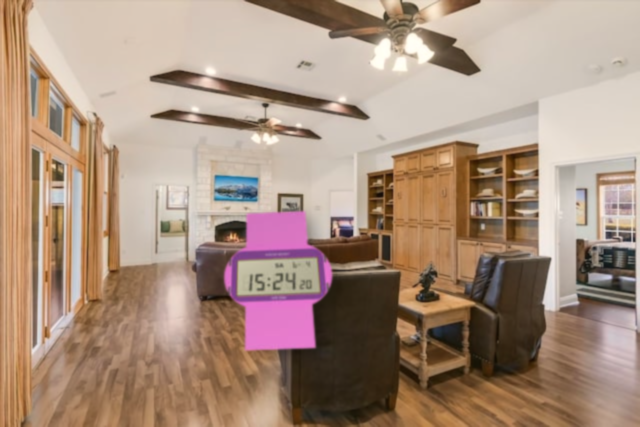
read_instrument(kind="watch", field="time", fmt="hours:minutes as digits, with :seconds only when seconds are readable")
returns 15:24
